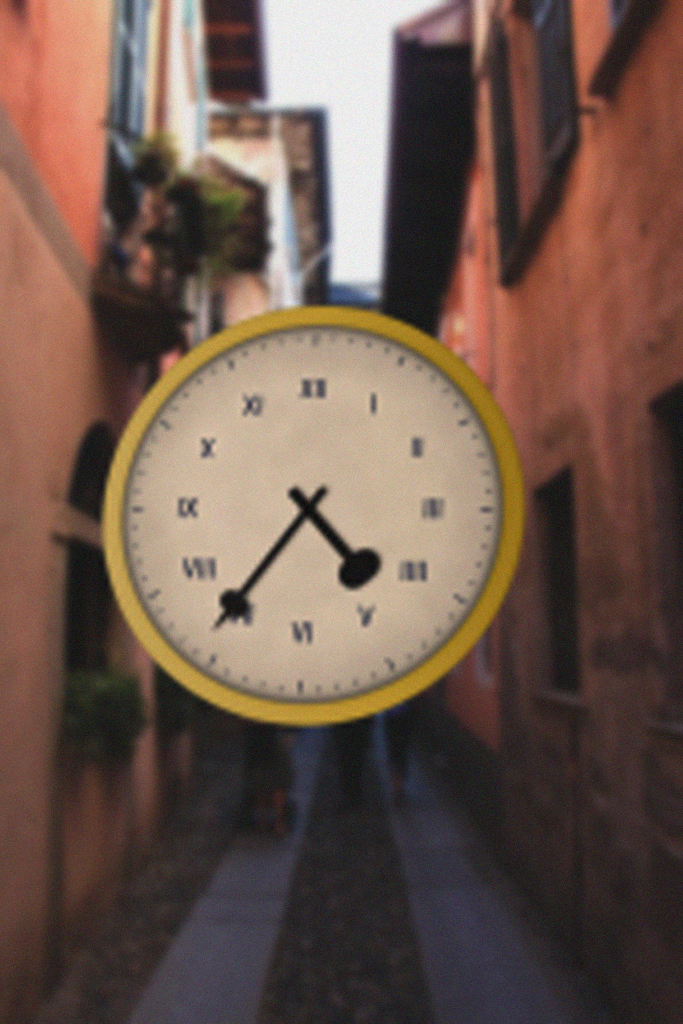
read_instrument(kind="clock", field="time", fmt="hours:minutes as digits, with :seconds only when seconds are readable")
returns 4:36
